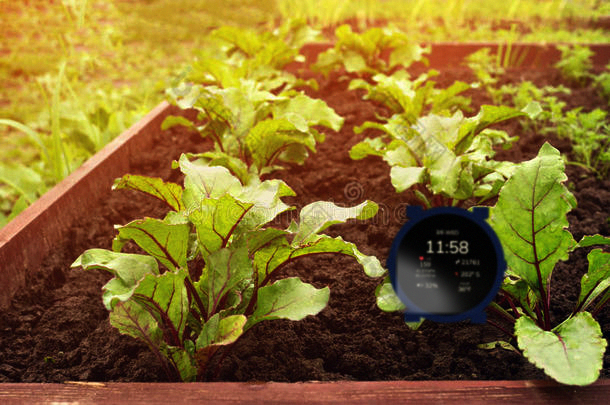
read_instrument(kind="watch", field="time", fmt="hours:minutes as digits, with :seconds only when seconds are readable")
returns 11:58
